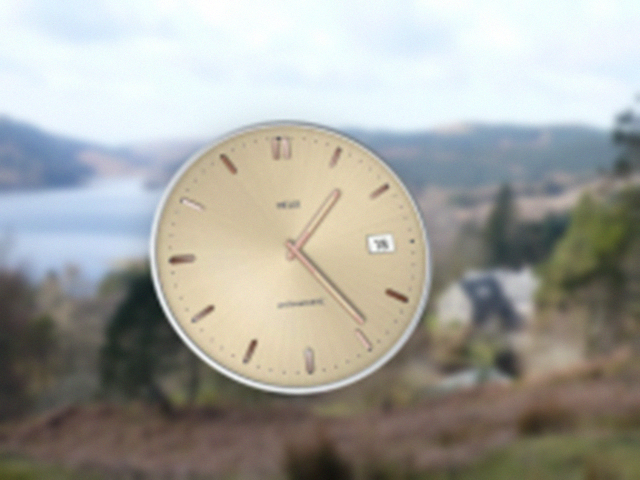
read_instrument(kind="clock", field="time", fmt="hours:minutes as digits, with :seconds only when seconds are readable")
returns 1:24
